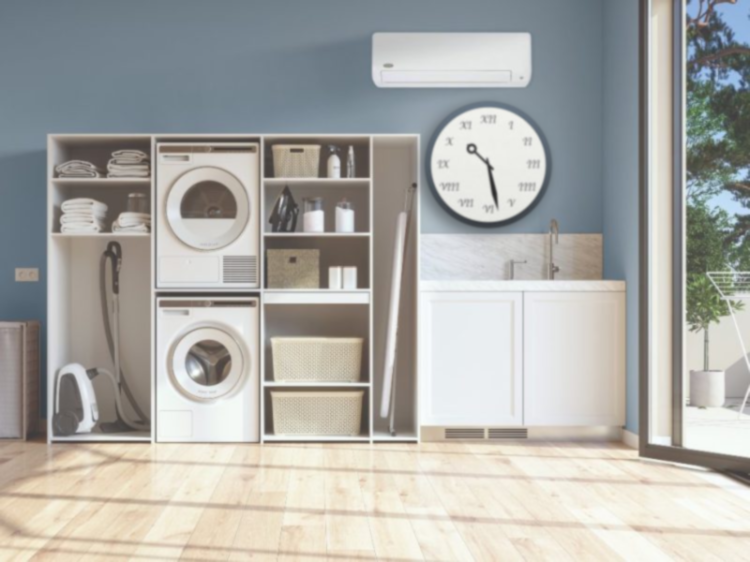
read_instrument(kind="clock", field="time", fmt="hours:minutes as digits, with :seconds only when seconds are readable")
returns 10:28
